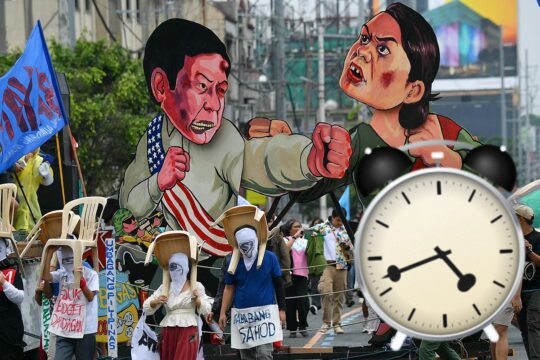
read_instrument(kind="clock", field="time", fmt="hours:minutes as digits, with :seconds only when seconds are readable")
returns 4:42
